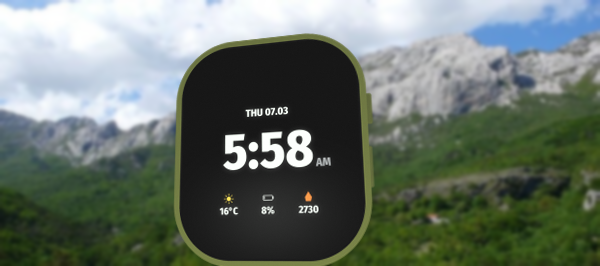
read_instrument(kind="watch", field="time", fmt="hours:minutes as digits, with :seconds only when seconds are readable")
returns 5:58
